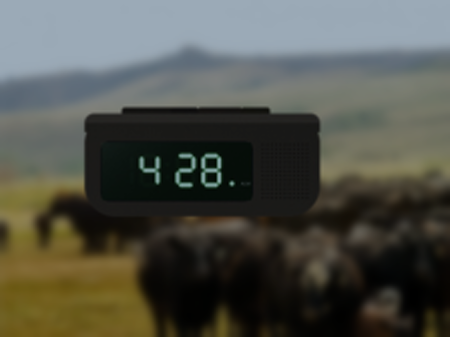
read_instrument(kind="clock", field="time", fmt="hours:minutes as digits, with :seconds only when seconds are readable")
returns 4:28
